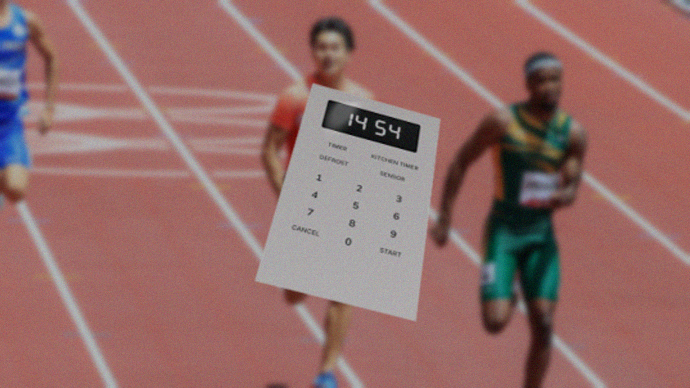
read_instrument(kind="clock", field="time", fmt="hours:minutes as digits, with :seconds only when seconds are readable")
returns 14:54
